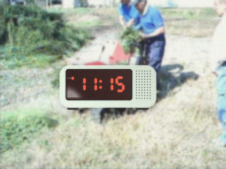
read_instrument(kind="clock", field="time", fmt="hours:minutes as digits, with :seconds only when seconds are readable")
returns 11:15
